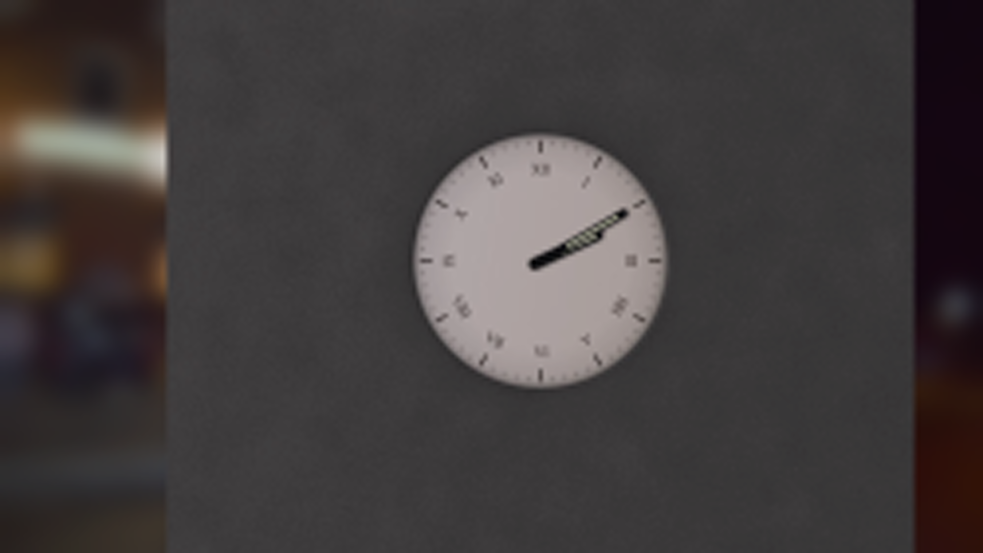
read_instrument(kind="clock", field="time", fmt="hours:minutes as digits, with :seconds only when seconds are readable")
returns 2:10
